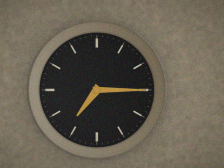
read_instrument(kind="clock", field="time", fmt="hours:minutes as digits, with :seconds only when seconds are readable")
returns 7:15
